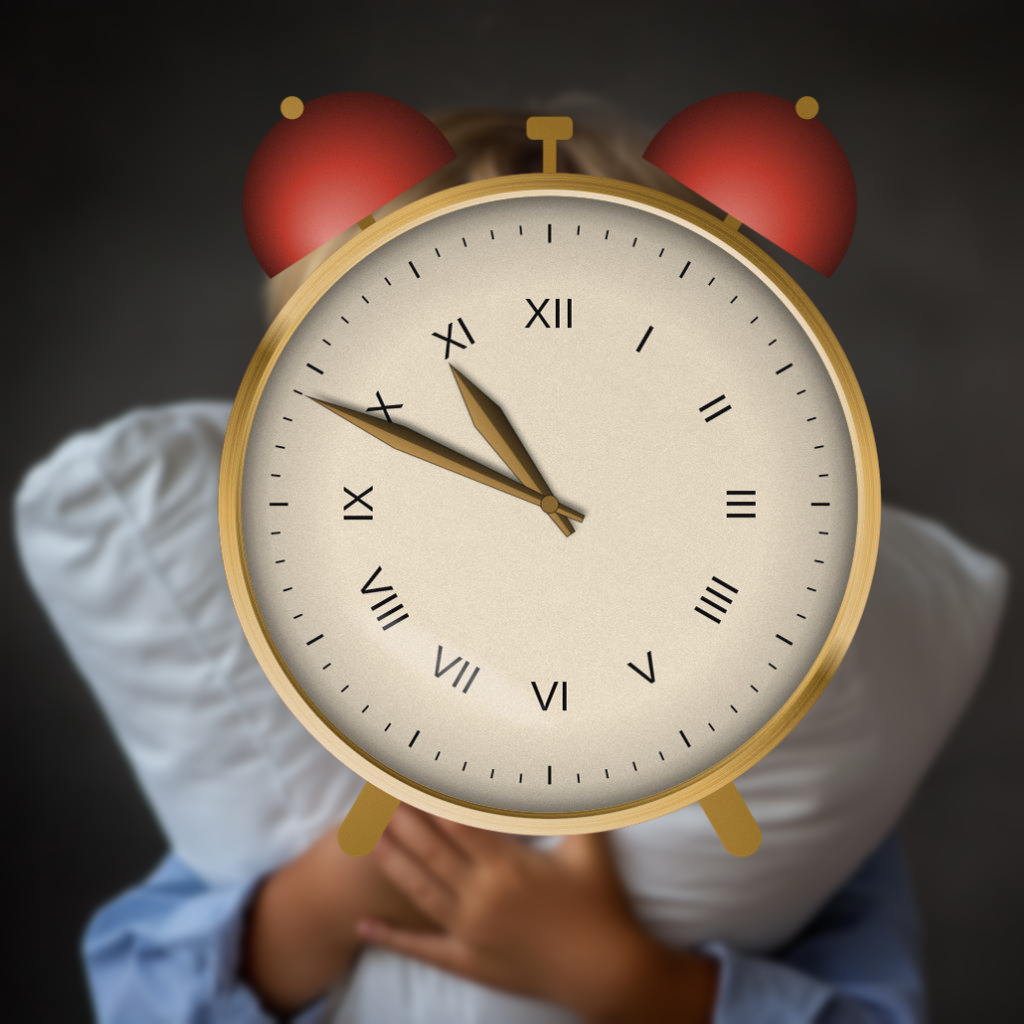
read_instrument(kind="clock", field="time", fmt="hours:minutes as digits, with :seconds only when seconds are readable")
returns 10:49
